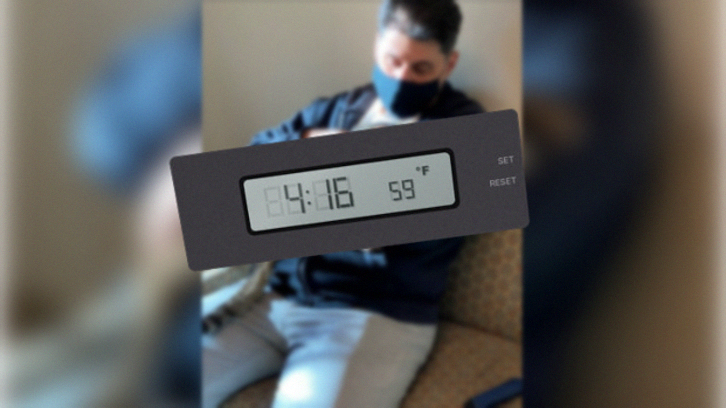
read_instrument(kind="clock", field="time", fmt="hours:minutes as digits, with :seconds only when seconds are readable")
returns 4:16
